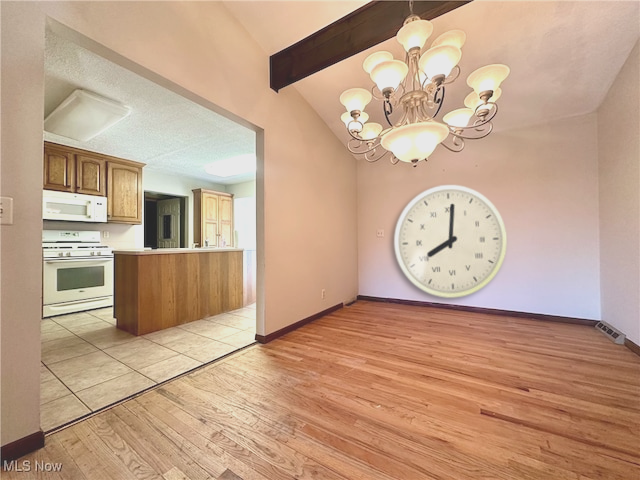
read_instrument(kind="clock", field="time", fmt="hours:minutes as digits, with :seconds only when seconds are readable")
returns 8:01
